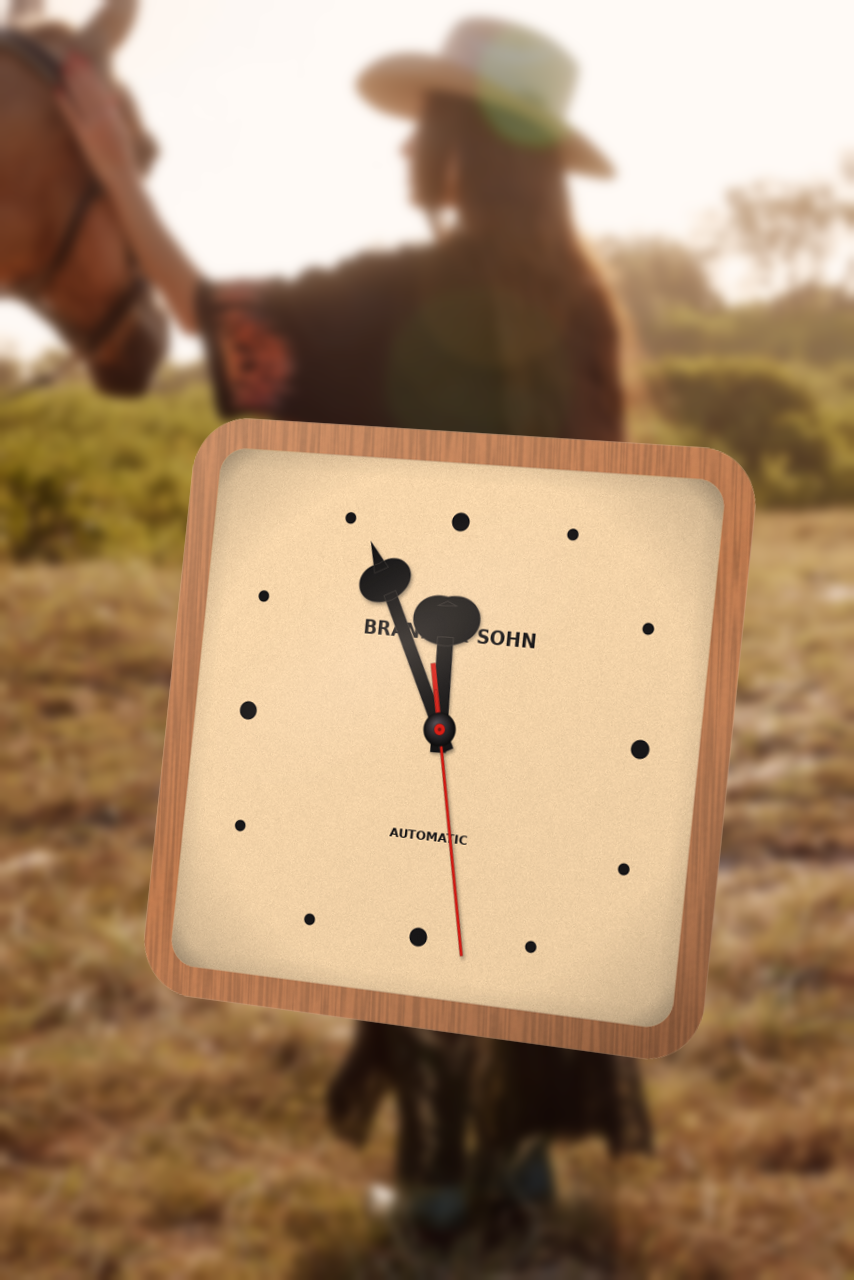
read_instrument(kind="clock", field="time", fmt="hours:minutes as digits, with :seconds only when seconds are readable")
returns 11:55:28
